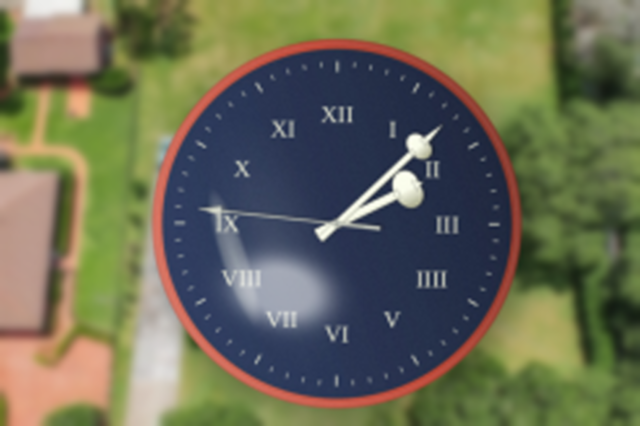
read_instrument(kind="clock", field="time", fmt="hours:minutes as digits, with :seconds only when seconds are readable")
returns 2:07:46
